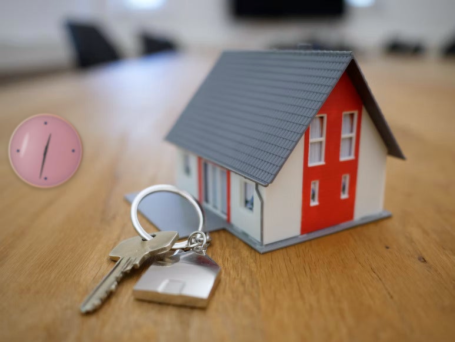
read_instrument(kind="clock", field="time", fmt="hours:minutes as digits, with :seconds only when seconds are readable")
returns 12:32
